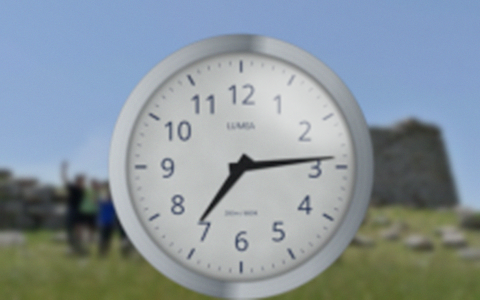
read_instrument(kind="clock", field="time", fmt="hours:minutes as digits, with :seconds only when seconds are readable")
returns 7:14
